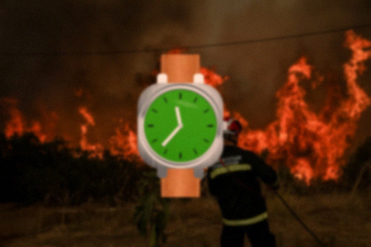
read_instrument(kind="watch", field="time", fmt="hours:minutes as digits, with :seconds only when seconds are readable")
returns 11:37
